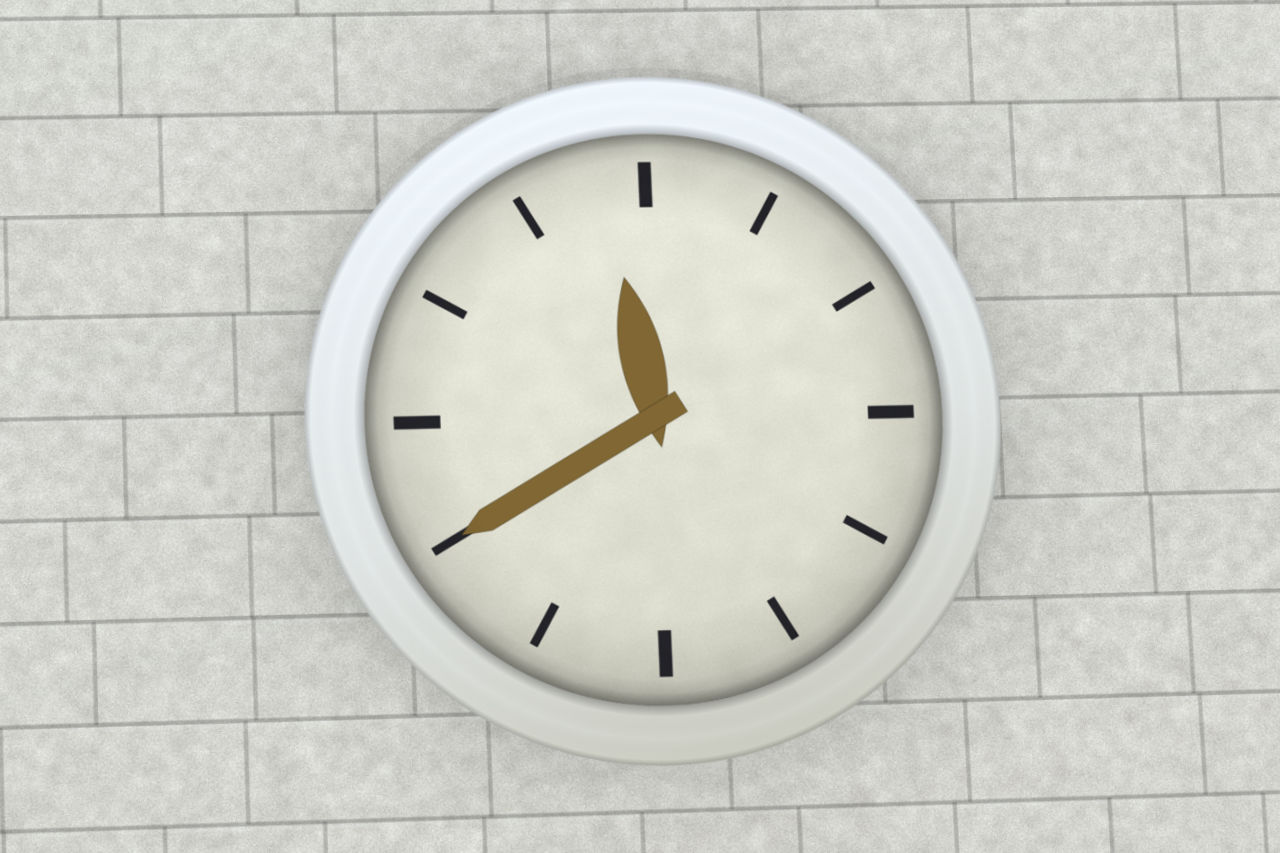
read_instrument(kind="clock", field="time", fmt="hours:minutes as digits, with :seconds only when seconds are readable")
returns 11:40
